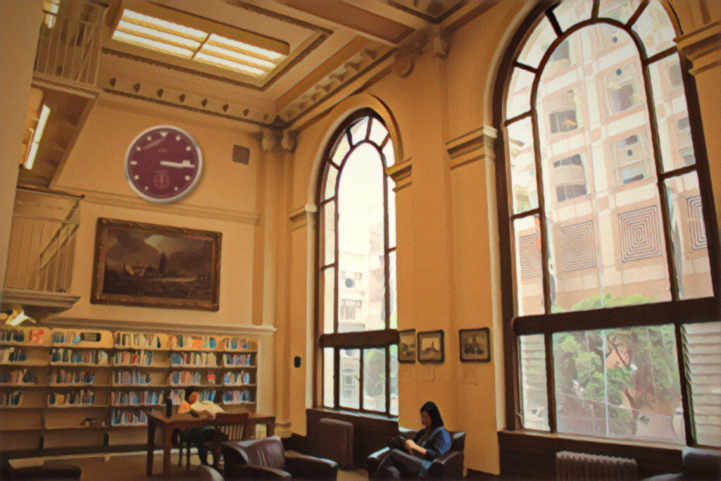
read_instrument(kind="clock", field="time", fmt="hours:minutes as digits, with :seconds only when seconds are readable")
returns 3:16
